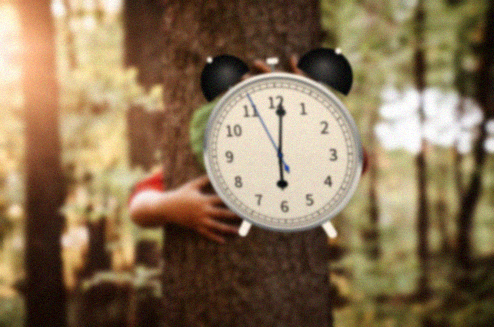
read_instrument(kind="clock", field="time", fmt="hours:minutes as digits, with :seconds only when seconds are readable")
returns 6:00:56
